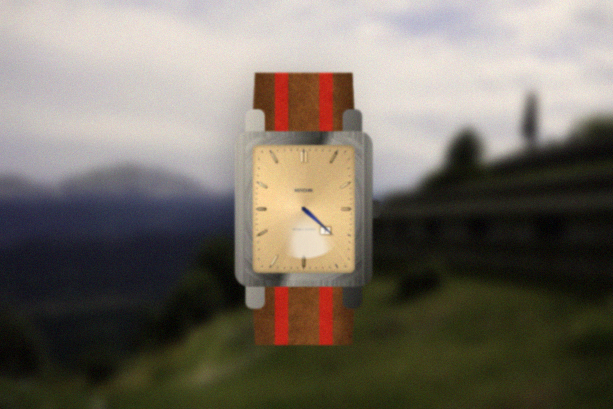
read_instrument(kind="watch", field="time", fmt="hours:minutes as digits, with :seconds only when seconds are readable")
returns 4:22
